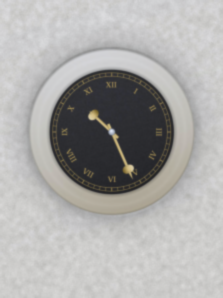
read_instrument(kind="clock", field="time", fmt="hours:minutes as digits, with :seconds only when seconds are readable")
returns 10:26
